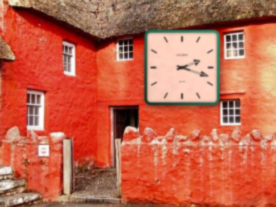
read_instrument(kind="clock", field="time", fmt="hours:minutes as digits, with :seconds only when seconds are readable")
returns 2:18
